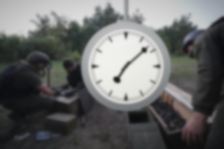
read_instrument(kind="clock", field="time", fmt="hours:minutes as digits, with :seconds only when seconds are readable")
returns 7:08
